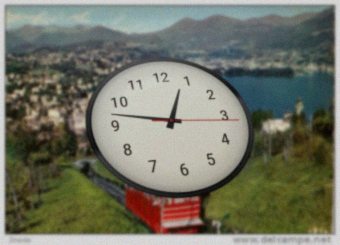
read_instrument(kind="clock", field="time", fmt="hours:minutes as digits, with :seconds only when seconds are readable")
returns 12:47:16
